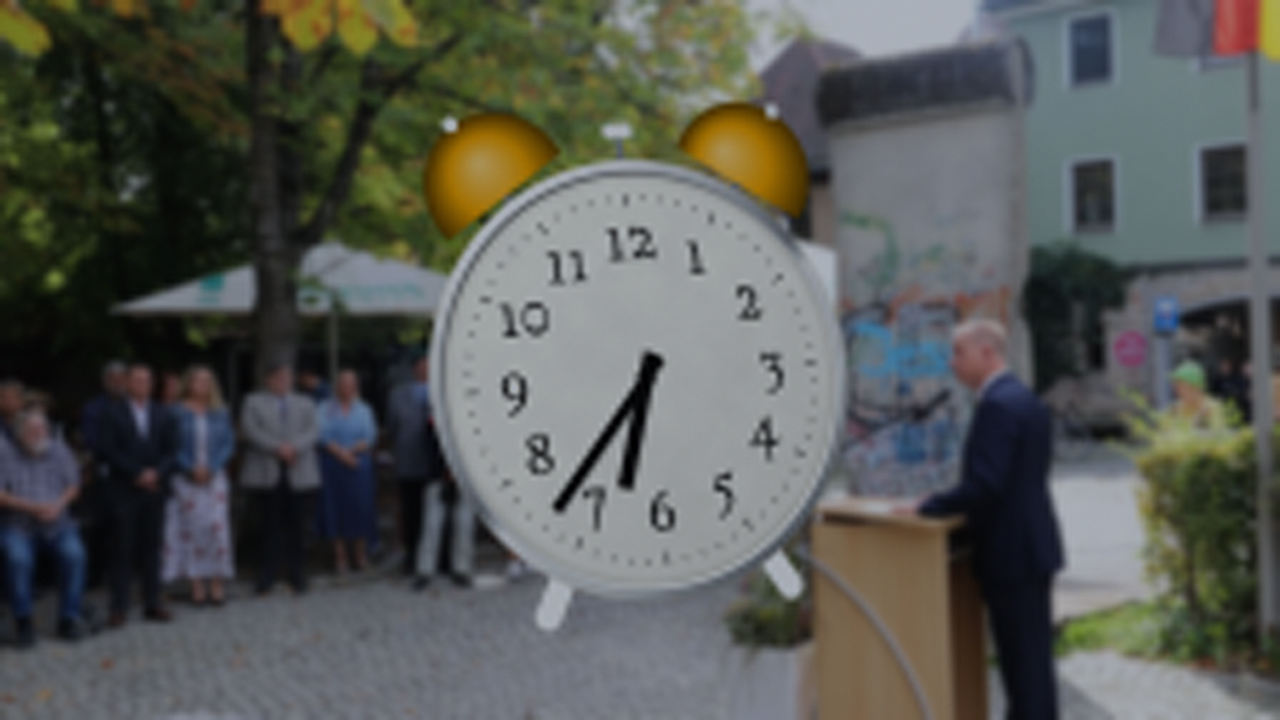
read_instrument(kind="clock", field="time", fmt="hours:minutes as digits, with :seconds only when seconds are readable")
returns 6:37
